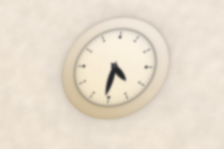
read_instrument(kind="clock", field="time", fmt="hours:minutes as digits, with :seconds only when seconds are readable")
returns 4:31
